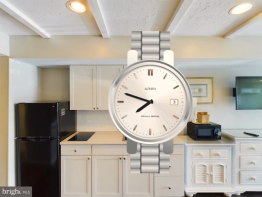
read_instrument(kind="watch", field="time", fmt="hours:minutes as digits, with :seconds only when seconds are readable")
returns 7:48
